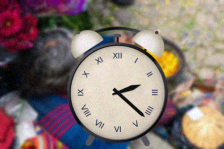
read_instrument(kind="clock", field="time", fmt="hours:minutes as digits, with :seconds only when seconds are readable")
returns 2:22
